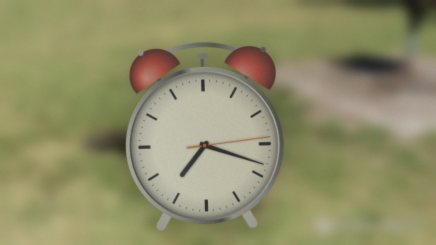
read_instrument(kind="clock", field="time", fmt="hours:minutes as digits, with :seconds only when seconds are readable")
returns 7:18:14
